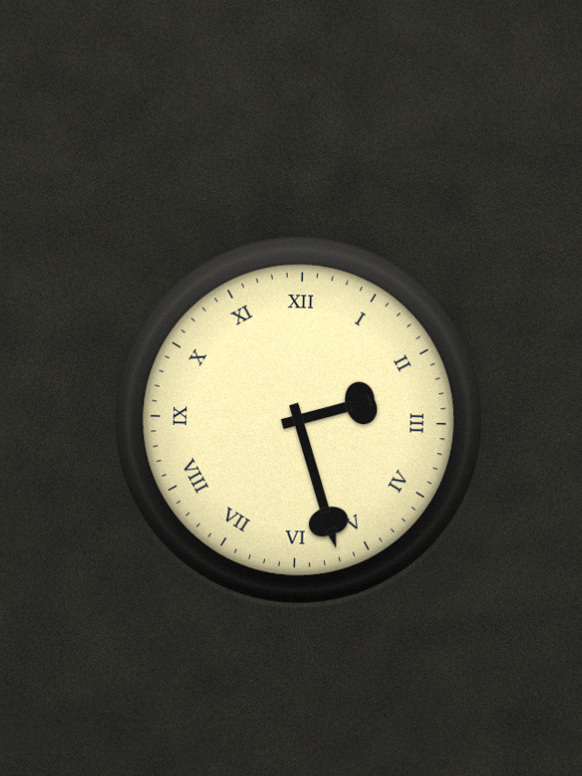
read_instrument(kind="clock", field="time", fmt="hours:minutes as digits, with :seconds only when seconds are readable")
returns 2:27
